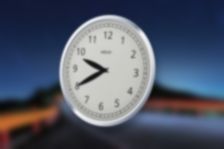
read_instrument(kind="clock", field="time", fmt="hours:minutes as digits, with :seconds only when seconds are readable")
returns 9:40
